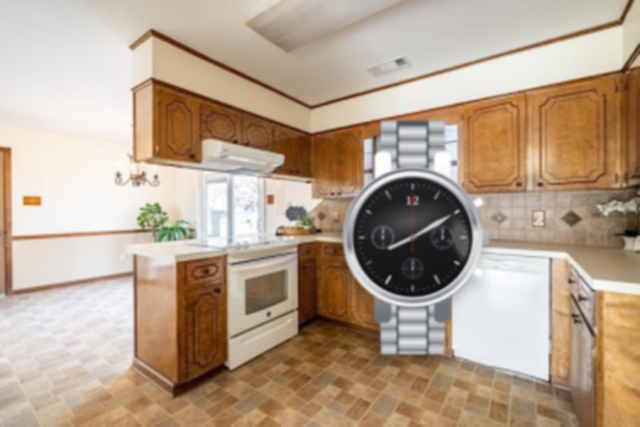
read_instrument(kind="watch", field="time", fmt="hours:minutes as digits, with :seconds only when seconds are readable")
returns 8:10
